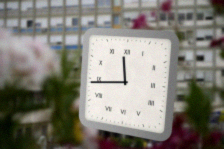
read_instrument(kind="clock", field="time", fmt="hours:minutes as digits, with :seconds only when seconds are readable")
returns 11:44
